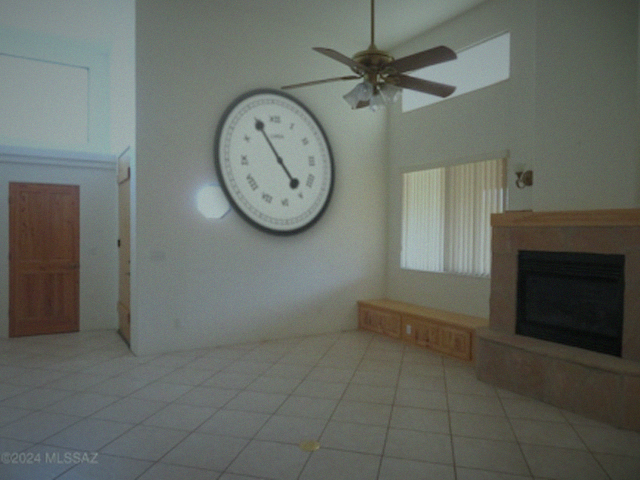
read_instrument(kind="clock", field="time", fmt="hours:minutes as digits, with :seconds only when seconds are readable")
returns 4:55
